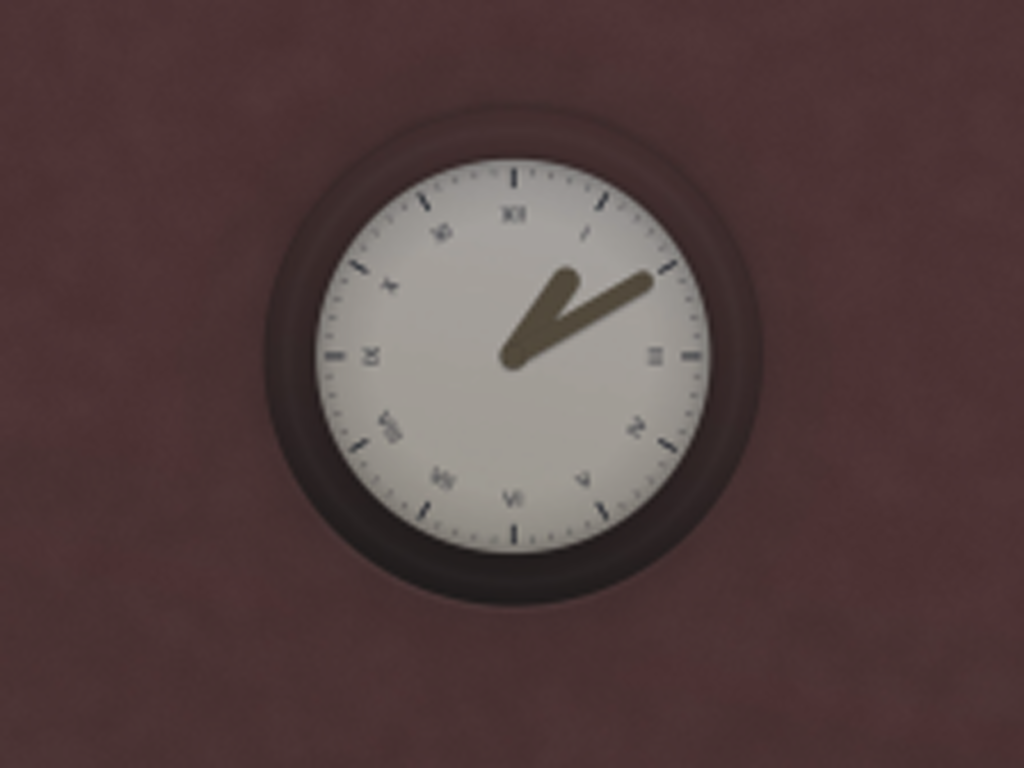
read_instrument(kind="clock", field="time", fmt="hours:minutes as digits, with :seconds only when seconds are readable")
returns 1:10
